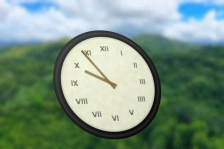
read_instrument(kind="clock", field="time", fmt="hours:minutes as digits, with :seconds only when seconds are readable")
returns 9:54
